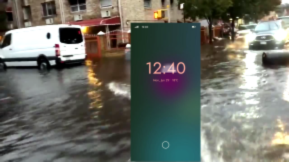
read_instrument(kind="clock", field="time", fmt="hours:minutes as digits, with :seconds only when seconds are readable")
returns 12:40
